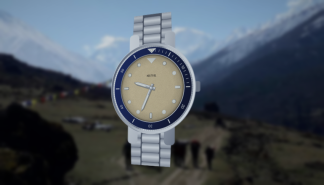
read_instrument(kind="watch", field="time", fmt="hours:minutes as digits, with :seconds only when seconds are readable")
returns 9:34
